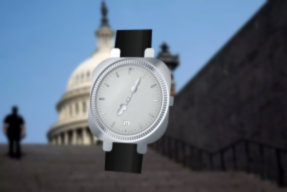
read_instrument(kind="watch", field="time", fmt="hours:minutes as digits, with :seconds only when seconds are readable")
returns 7:04
